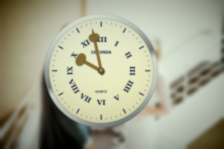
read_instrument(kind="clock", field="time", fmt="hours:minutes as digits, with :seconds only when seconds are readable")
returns 9:58
